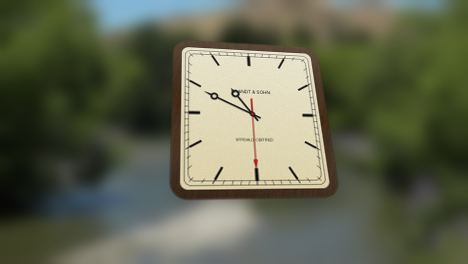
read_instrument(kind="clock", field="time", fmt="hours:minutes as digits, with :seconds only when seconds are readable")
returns 10:49:30
